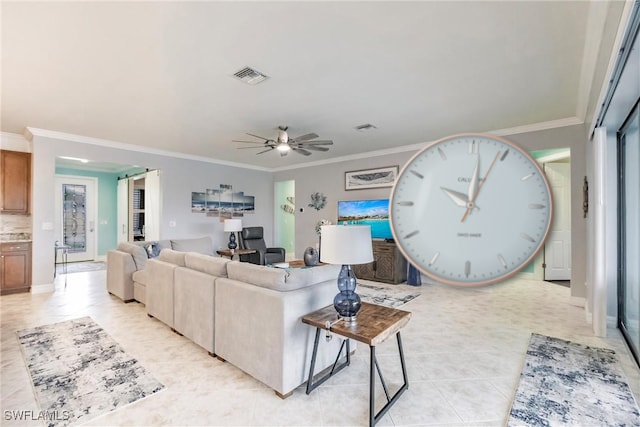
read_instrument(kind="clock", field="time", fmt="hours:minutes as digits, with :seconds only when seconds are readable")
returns 10:01:04
